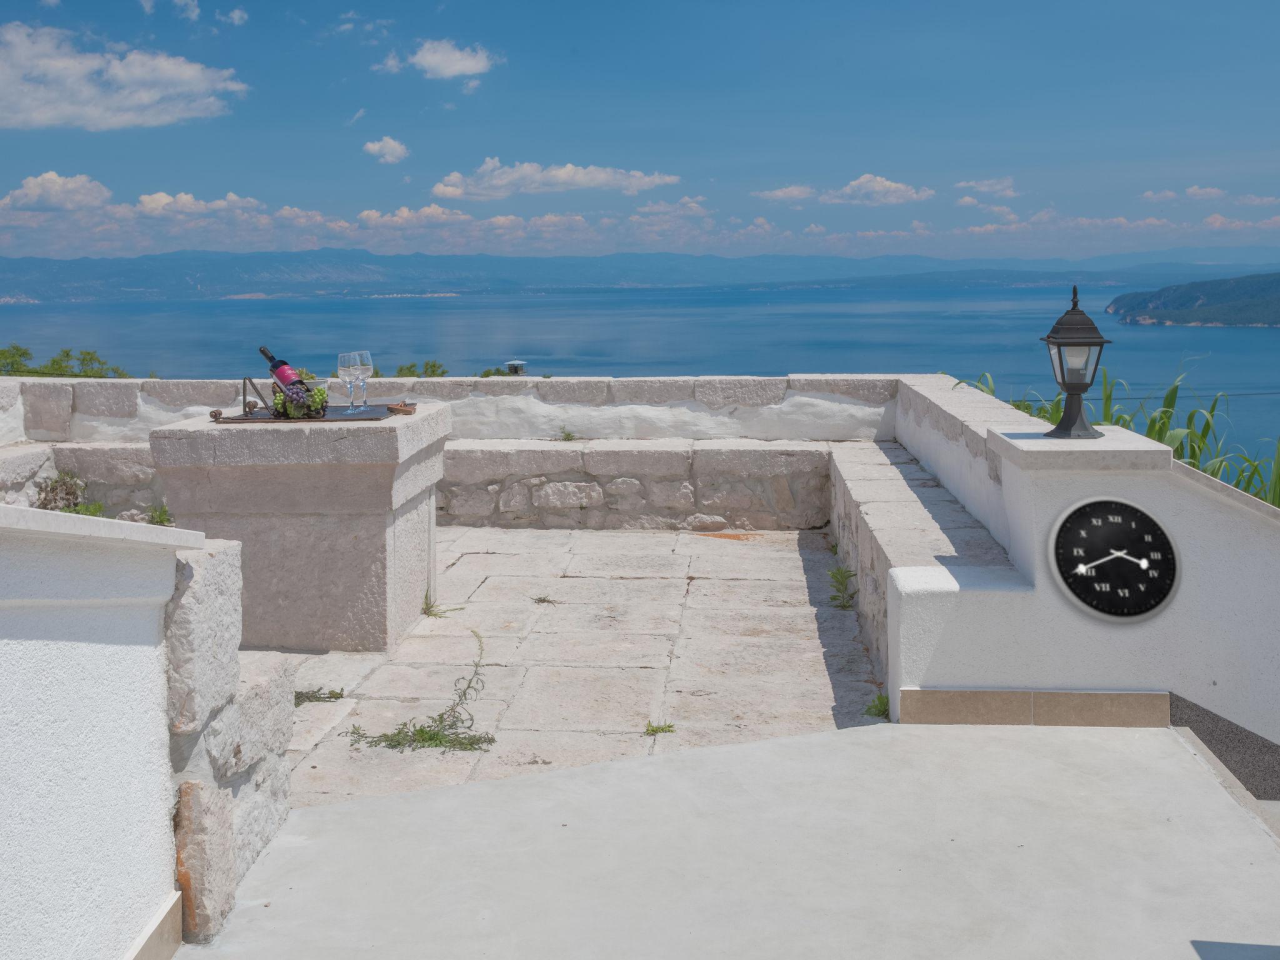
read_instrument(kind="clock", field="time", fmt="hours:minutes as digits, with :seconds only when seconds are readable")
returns 3:41
